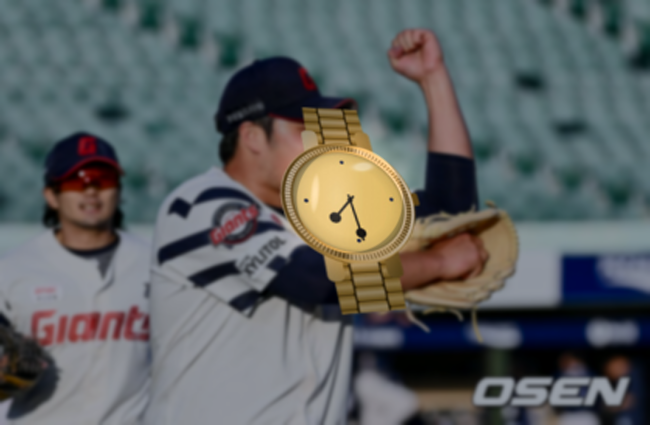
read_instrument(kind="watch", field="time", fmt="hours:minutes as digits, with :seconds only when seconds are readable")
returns 7:29
